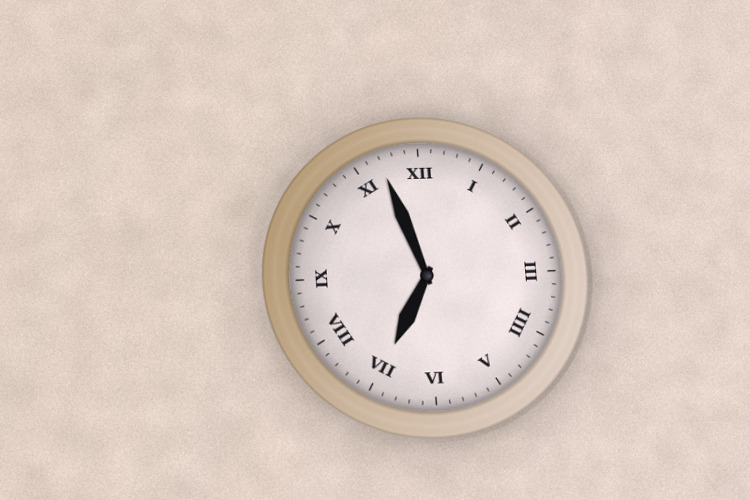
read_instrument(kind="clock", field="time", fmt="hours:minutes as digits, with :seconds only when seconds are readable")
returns 6:57
